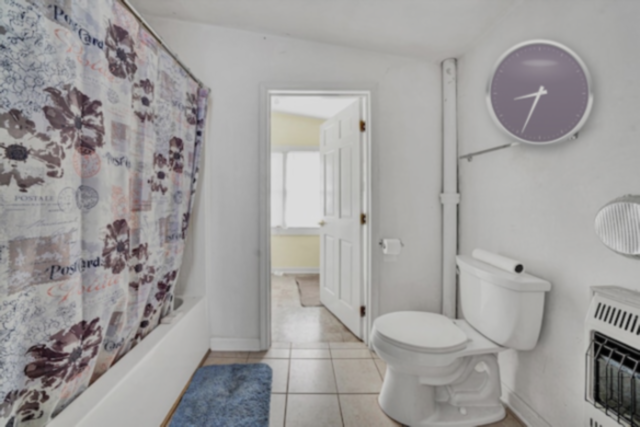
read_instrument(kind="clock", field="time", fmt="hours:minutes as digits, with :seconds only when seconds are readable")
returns 8:34
